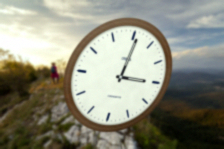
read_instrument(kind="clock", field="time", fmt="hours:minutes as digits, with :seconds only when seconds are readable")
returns 3:01
